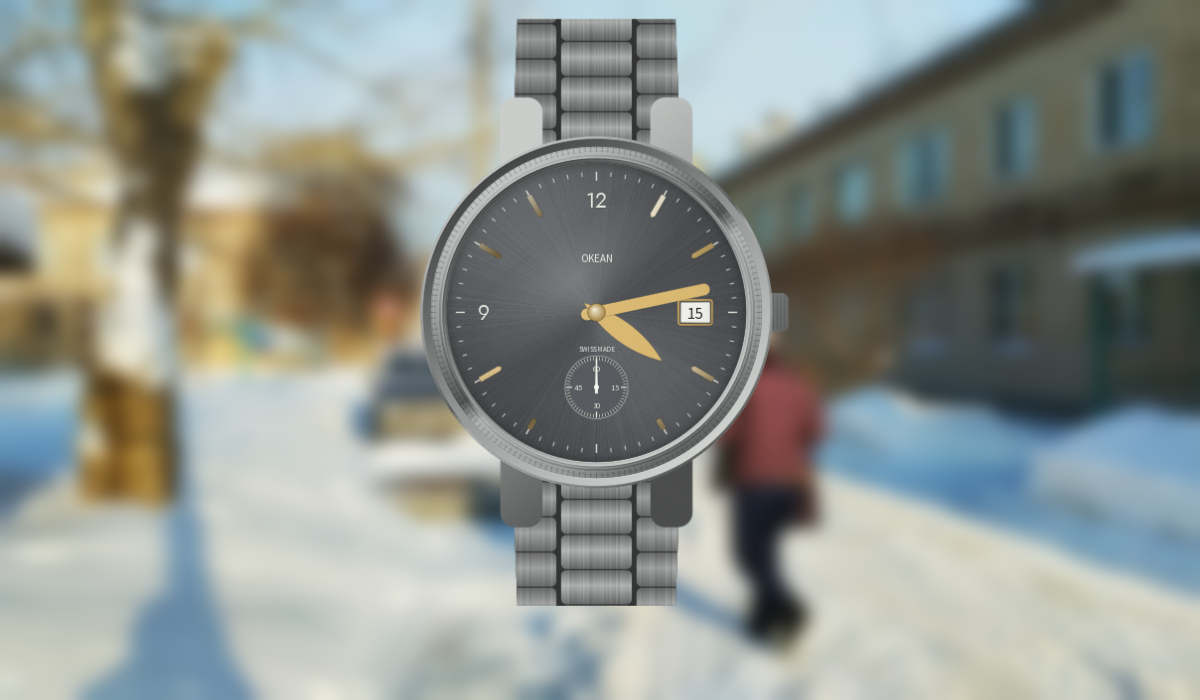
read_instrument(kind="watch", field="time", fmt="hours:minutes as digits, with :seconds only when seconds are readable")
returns 4:13
